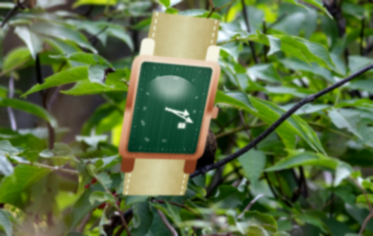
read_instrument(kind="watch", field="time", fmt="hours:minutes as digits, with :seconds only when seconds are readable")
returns 3:19
